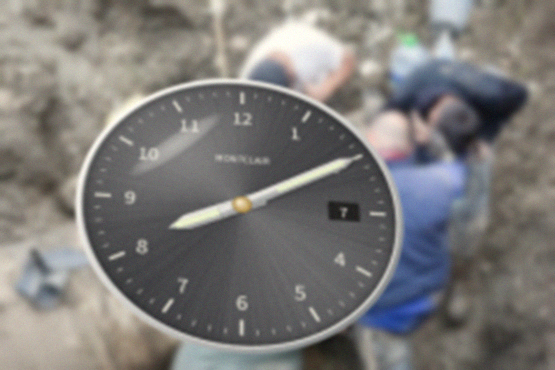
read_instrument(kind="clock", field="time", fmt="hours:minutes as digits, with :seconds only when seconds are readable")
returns 8:10
